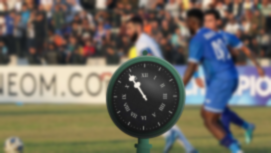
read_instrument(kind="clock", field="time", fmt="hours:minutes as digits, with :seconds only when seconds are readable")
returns 10:54
